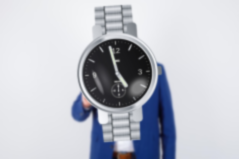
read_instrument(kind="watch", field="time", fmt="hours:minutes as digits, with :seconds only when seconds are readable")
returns 4:58
